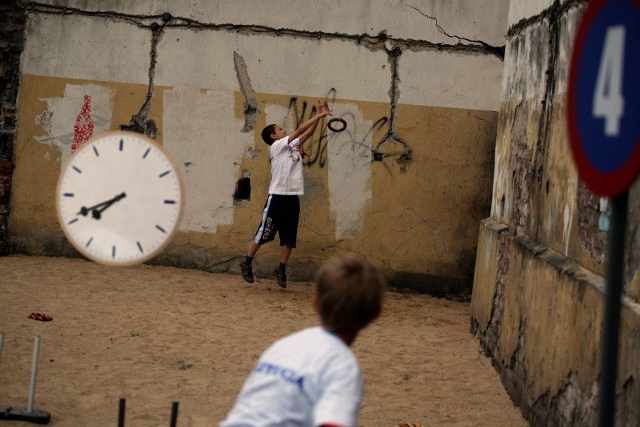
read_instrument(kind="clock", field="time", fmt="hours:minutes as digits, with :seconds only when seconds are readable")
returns 7:41
